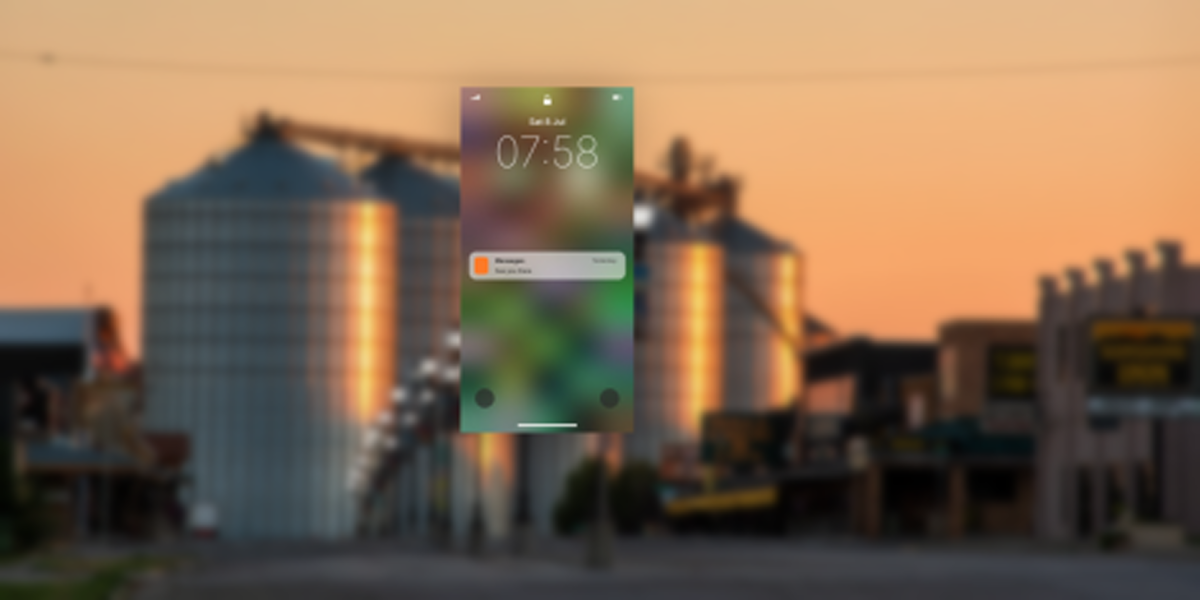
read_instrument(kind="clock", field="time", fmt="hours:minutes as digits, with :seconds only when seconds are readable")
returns 7:58
